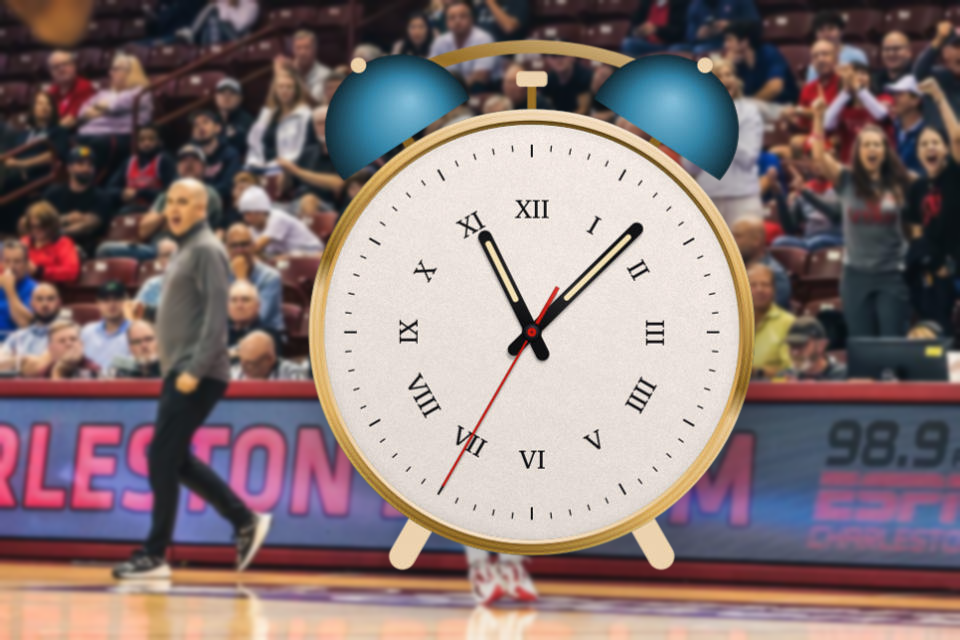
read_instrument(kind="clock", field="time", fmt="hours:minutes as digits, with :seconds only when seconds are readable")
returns 11:07:35
